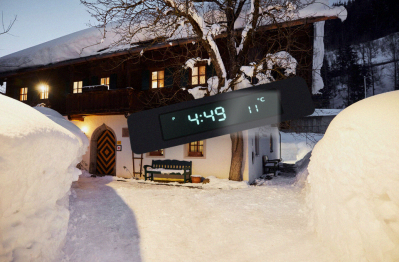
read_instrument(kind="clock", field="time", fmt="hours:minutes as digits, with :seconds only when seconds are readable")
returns 4:49
